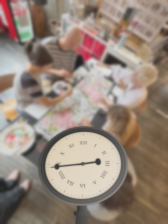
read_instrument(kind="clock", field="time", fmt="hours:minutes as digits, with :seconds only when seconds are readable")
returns 2:44
